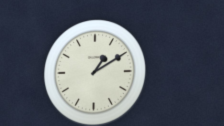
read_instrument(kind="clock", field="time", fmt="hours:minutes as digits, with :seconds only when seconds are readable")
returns 1:10
